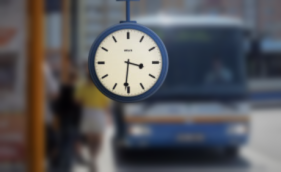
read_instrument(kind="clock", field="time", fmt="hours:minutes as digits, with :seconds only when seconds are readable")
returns 3:31
